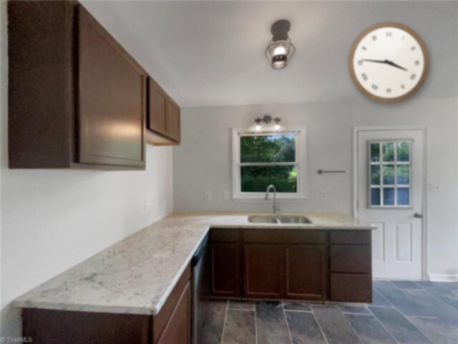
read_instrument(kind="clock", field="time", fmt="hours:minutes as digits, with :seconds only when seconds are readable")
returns 3:46
